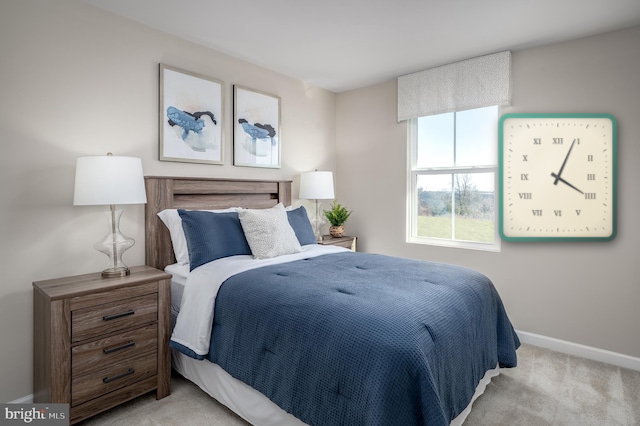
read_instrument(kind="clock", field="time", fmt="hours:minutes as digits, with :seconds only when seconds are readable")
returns 4:04
